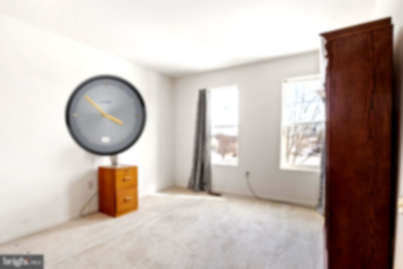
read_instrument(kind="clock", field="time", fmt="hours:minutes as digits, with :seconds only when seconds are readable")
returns 3:52
